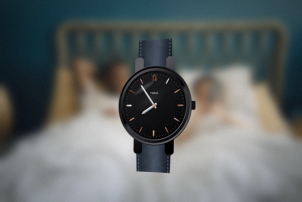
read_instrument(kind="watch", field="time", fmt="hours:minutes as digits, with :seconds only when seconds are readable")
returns 7:54
